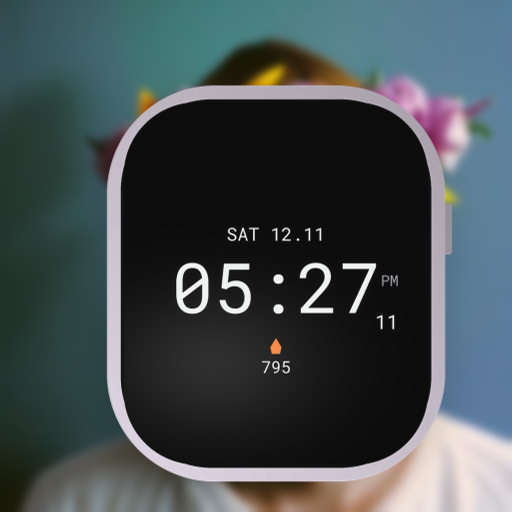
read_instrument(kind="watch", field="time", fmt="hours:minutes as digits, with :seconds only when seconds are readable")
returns 5:27:11
